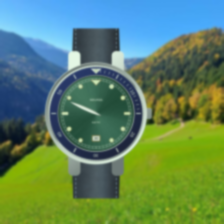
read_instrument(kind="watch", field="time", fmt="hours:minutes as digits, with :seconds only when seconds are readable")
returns 9:49
